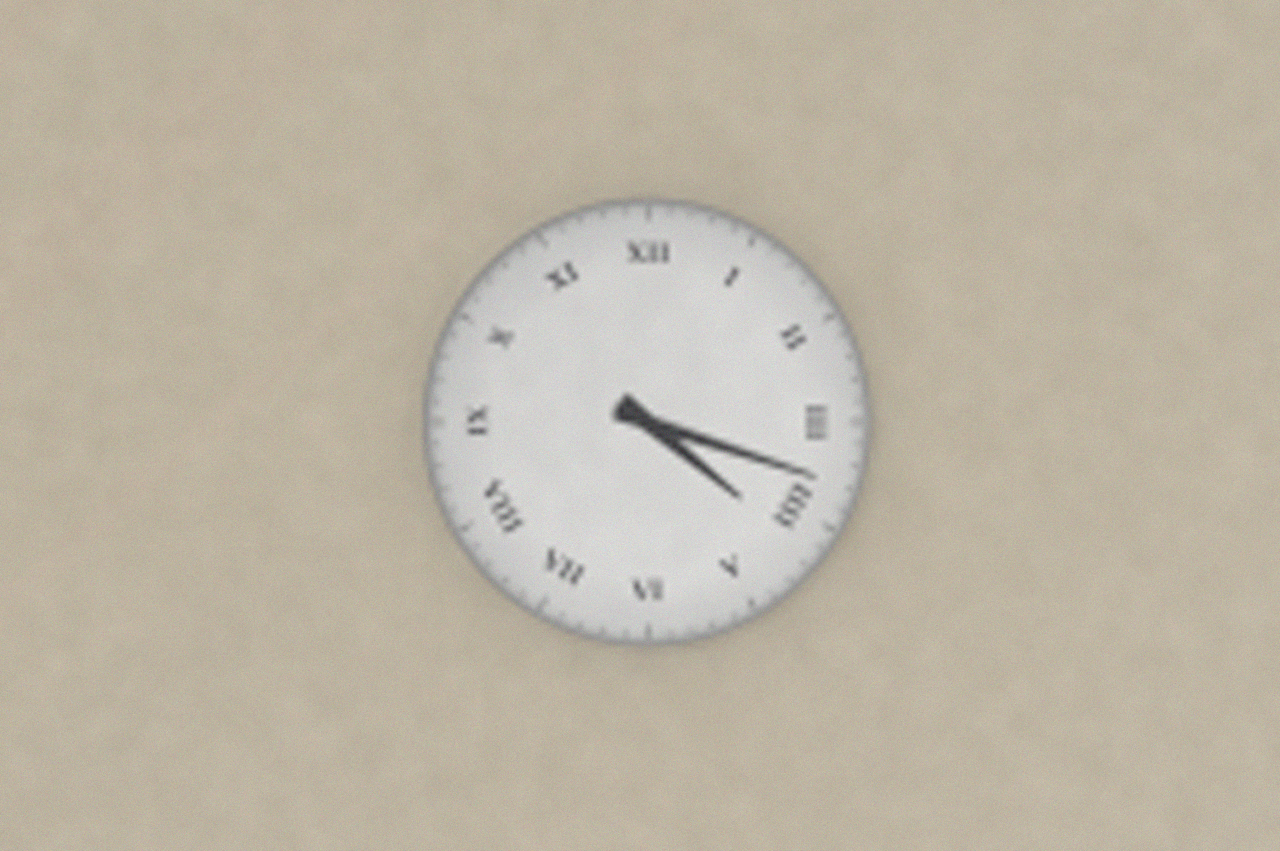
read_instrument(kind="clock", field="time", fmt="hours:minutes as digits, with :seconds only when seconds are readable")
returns 4:18
